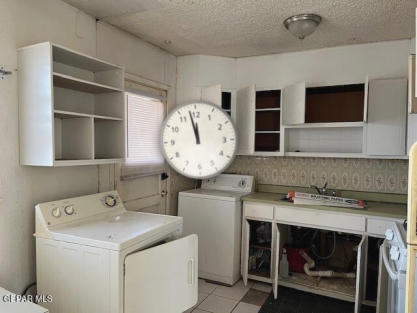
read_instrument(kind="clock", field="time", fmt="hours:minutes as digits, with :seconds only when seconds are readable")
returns 11:58
